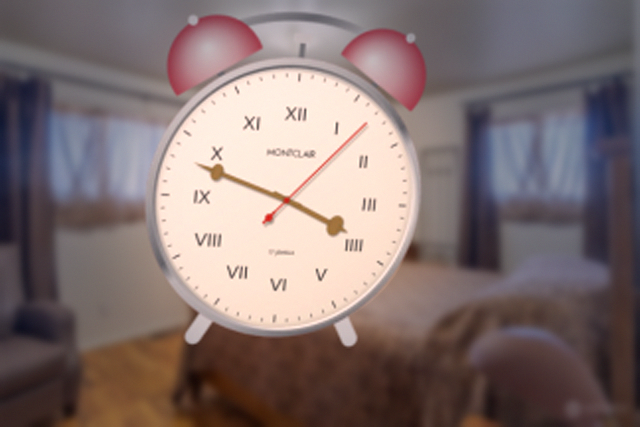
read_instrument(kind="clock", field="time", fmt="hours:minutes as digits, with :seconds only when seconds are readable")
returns 3:48:07
